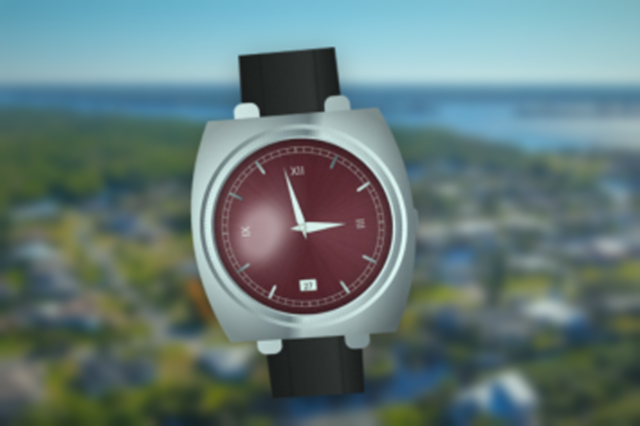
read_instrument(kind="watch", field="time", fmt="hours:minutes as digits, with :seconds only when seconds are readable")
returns 2:58
